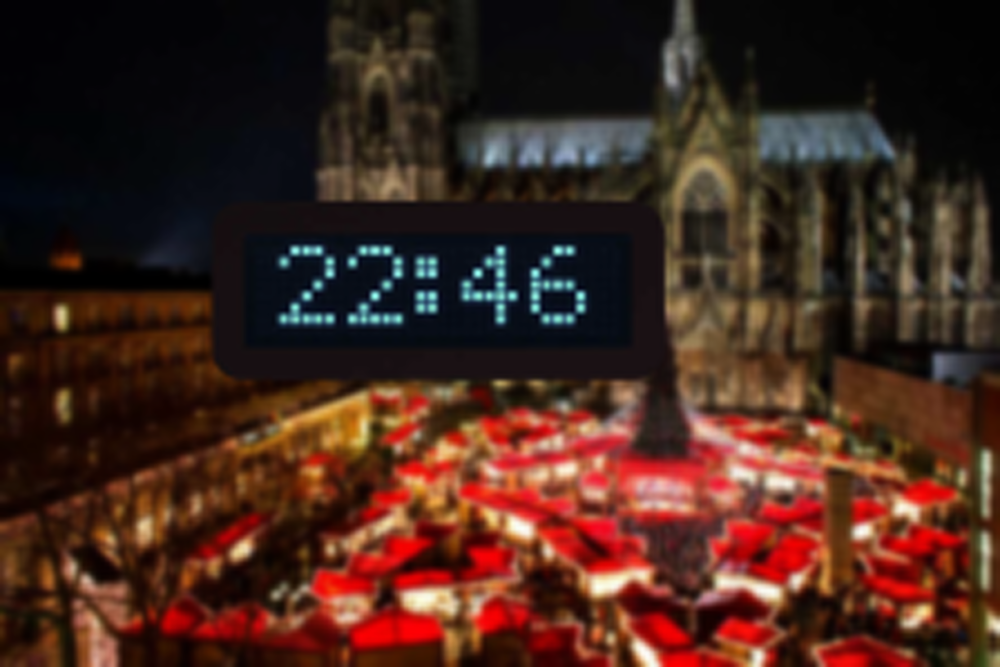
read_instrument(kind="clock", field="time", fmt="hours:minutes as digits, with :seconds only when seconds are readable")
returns 22:46
